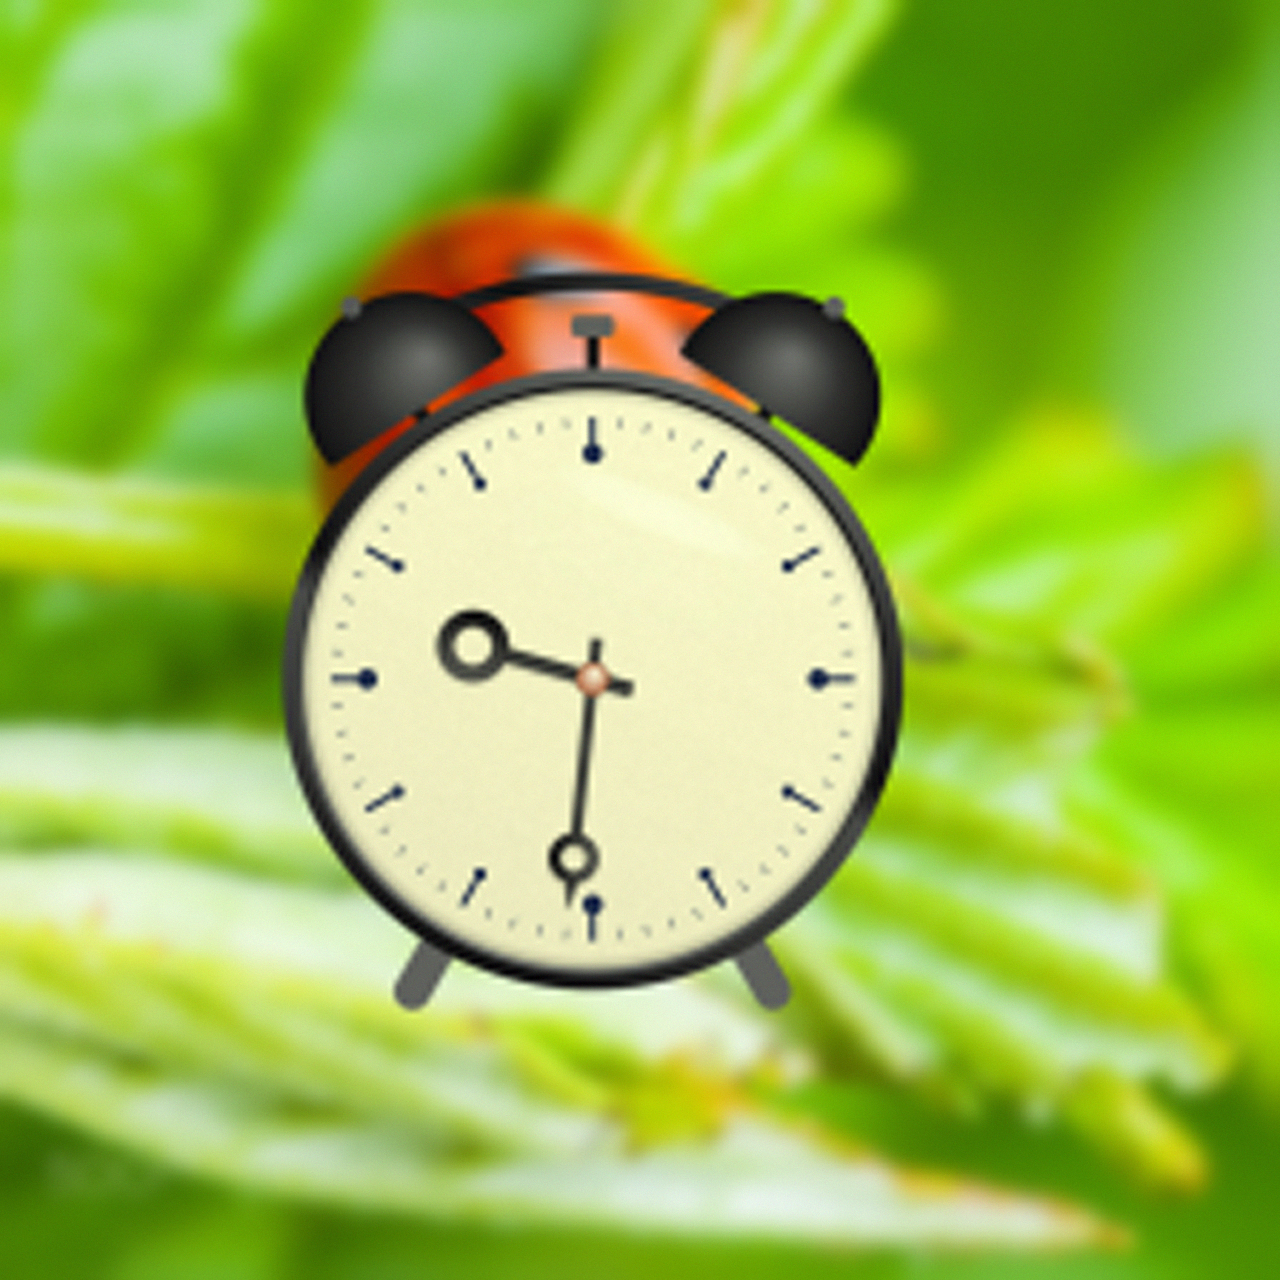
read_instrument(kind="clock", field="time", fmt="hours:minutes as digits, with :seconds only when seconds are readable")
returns 9:31
